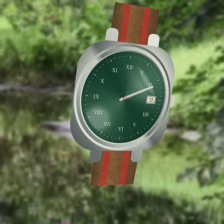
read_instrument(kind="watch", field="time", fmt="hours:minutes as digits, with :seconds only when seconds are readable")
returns 2:11
